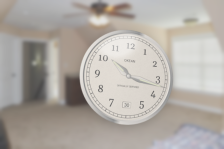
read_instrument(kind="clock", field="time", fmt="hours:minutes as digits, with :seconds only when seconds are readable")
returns 10:17
